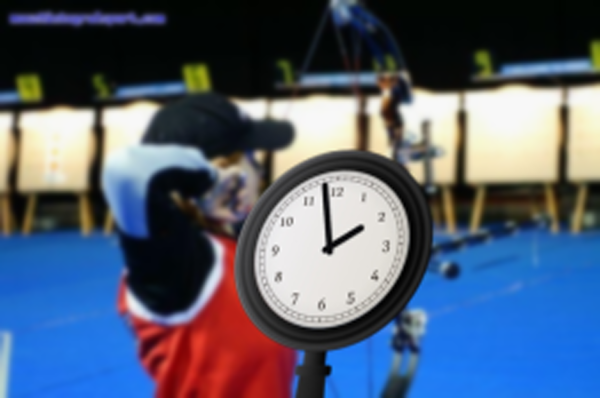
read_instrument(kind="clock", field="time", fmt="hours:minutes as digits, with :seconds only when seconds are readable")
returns 1:58
